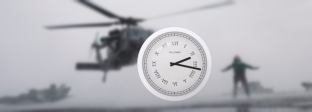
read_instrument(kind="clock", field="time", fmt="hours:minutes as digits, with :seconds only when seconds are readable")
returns 2:17
